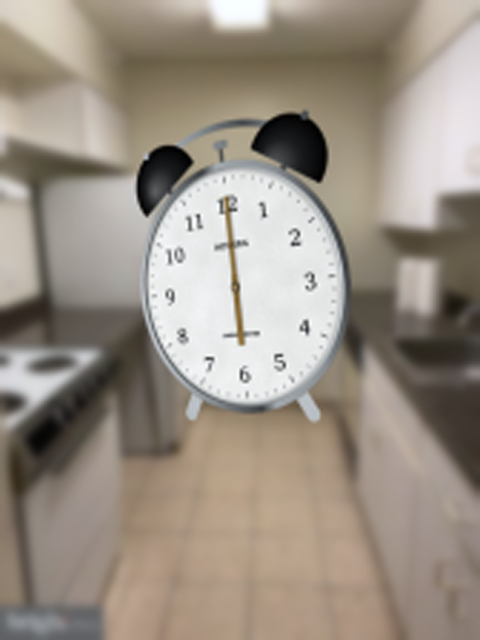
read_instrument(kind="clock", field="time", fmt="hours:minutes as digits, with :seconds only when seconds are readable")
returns 6:00
